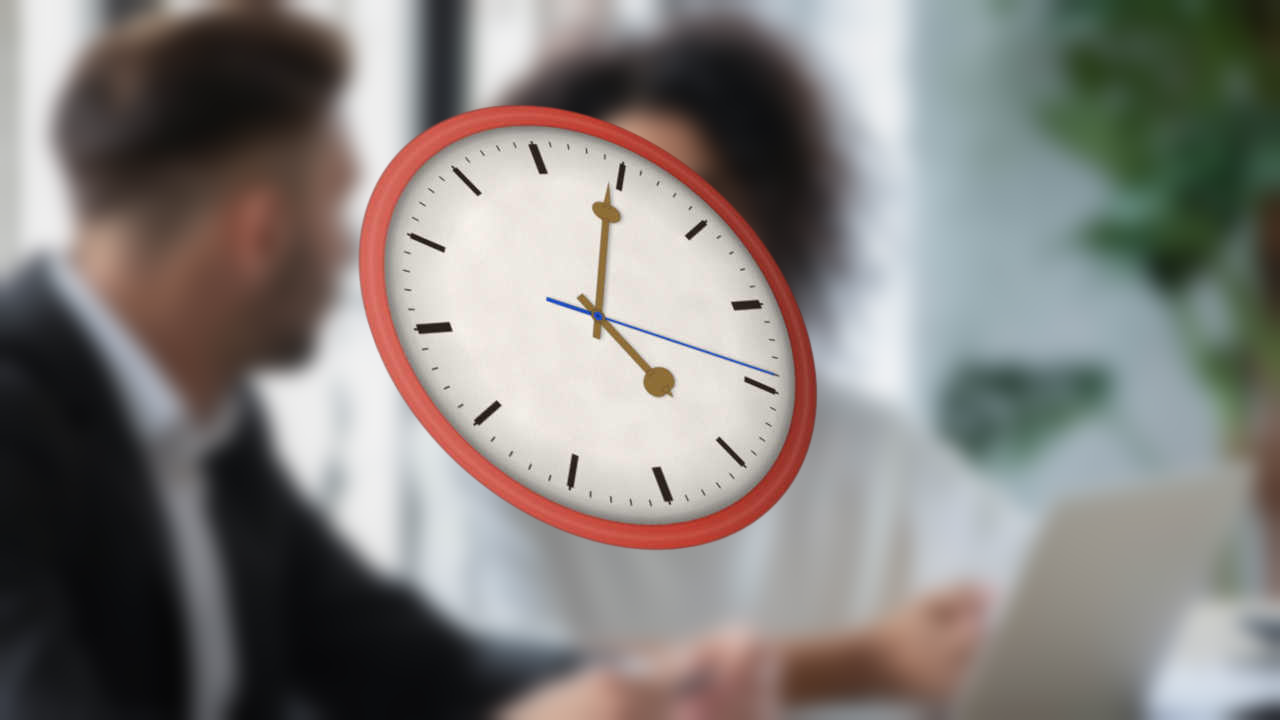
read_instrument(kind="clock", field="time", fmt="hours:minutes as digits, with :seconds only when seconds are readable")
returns 5:04:19
